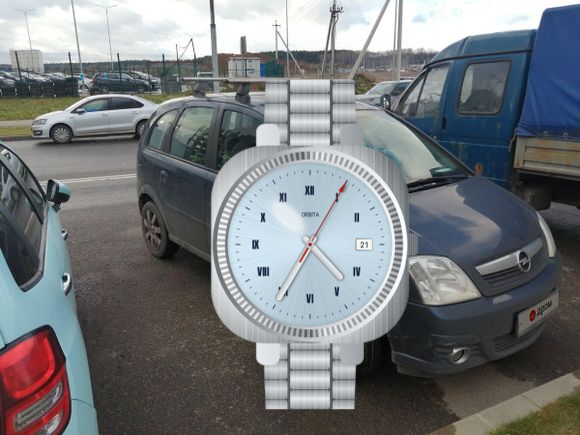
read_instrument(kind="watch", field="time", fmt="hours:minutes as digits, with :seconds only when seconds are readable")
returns 4:35:05
